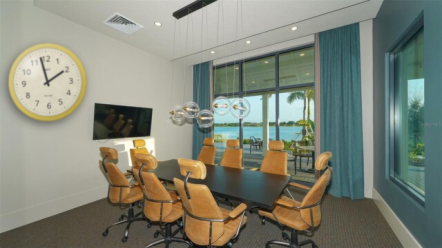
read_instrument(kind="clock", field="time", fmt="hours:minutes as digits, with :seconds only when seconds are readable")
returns 1:58
